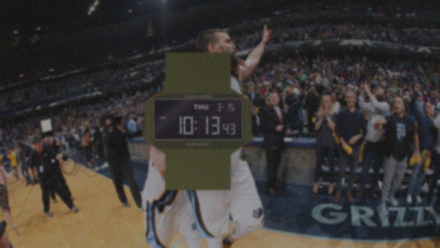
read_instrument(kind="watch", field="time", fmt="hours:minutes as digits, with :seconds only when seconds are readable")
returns 10:13:43
